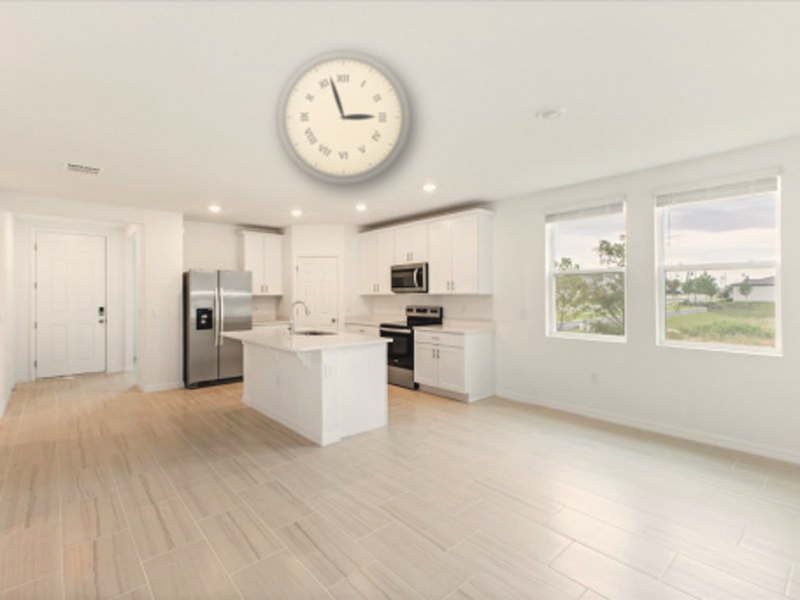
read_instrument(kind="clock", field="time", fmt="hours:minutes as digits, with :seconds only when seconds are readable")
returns 2:57
